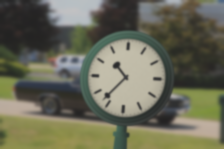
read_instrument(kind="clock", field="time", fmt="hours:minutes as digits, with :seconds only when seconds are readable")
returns 10:37
